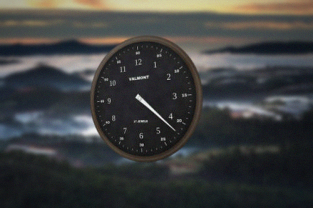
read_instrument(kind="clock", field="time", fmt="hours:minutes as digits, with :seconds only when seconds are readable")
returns 4:22
